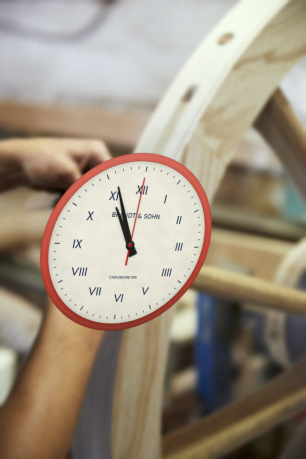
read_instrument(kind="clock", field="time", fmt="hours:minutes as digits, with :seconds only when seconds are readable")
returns 10:56:00
